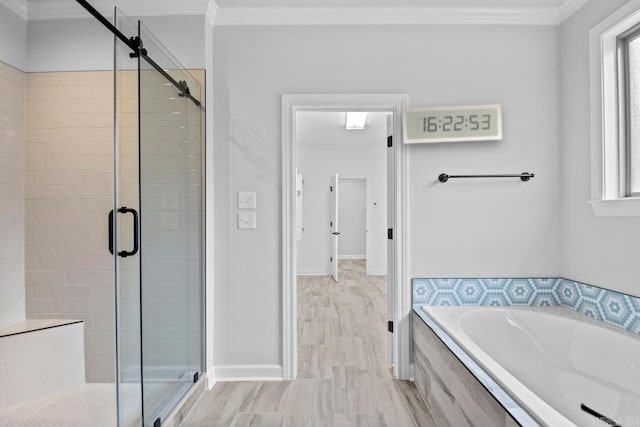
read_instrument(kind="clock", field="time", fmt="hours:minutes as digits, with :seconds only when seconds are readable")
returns 16:22:53
